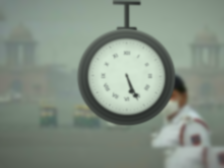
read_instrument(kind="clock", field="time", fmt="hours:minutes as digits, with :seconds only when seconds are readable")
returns 5:26
